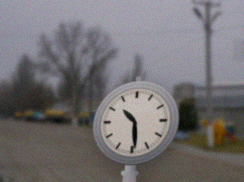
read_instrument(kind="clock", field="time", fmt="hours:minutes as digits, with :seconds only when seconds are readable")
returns 10:29
